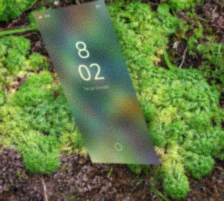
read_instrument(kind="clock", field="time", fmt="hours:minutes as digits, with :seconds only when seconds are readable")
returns 8:02
